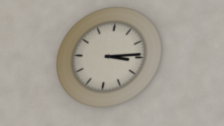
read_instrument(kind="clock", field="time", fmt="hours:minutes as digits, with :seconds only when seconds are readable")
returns 3:14
